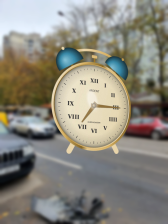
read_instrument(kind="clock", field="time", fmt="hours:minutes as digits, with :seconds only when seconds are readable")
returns 7:15
